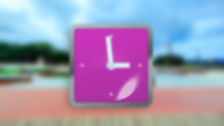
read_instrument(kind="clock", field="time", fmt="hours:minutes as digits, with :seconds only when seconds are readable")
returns 2:59
